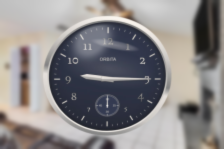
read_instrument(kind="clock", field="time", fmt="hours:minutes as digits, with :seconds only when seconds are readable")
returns 9:15
